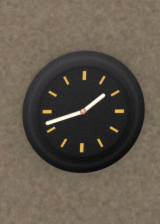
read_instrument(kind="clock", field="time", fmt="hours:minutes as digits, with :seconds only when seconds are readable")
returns 1:42
